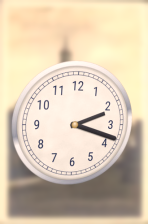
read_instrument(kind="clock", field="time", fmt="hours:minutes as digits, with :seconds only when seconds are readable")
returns 2:18
